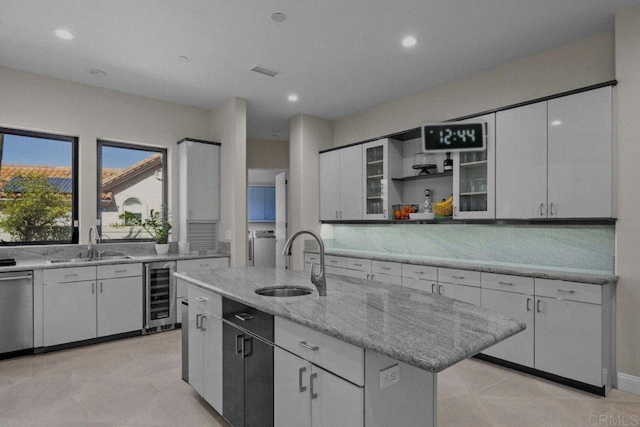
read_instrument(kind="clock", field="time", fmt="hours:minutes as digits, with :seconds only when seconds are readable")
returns 12:44
